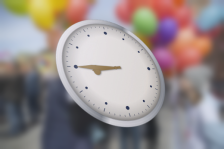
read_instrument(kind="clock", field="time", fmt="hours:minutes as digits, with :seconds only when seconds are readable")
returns 8:45
